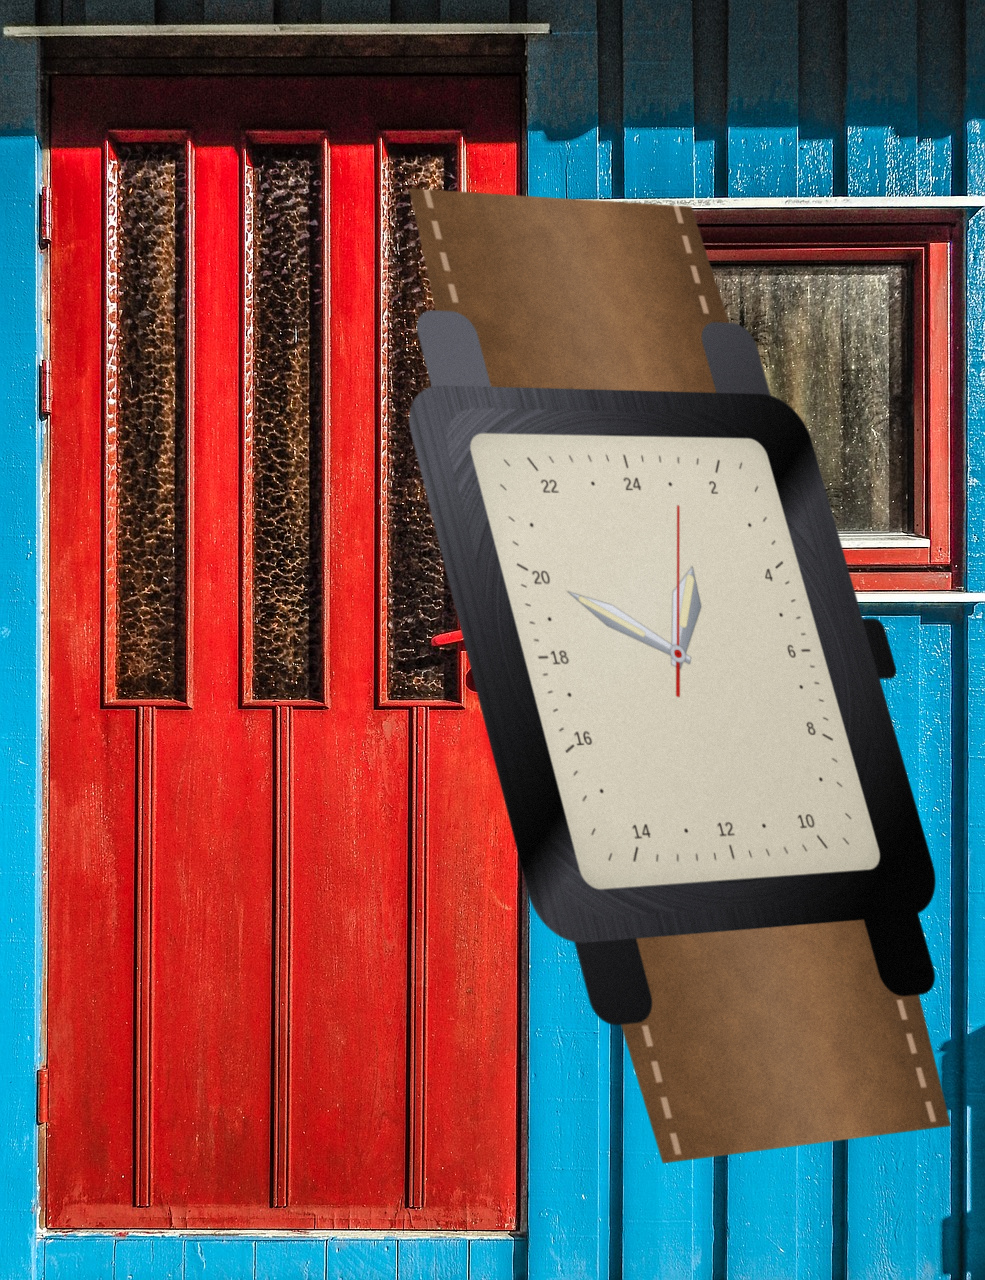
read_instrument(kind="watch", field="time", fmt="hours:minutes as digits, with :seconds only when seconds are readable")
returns 1:50:03
